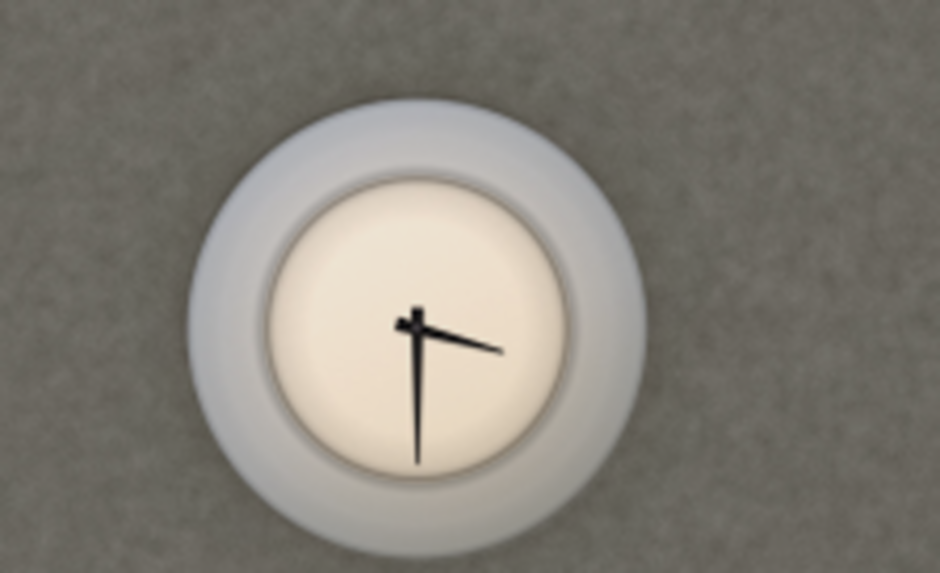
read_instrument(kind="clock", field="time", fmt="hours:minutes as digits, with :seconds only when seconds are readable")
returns 3:30
